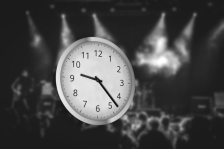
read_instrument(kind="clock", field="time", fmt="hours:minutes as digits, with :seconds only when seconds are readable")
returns 9:23
